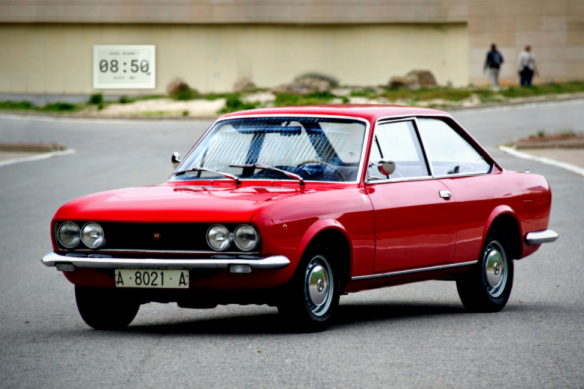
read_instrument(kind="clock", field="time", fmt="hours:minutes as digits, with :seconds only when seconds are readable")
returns 8:50
